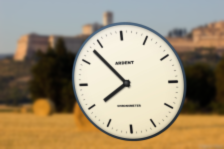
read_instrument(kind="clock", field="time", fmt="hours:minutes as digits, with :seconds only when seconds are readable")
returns 7:53
